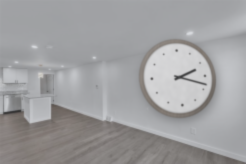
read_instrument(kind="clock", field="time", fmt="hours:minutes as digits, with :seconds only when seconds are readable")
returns 2:18
